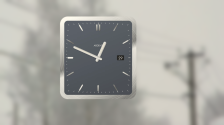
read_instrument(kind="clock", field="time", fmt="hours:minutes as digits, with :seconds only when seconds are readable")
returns 12:49
